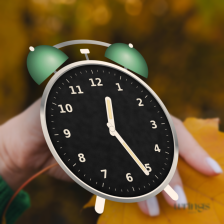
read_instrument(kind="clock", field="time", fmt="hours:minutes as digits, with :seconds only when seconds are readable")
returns 12:26
